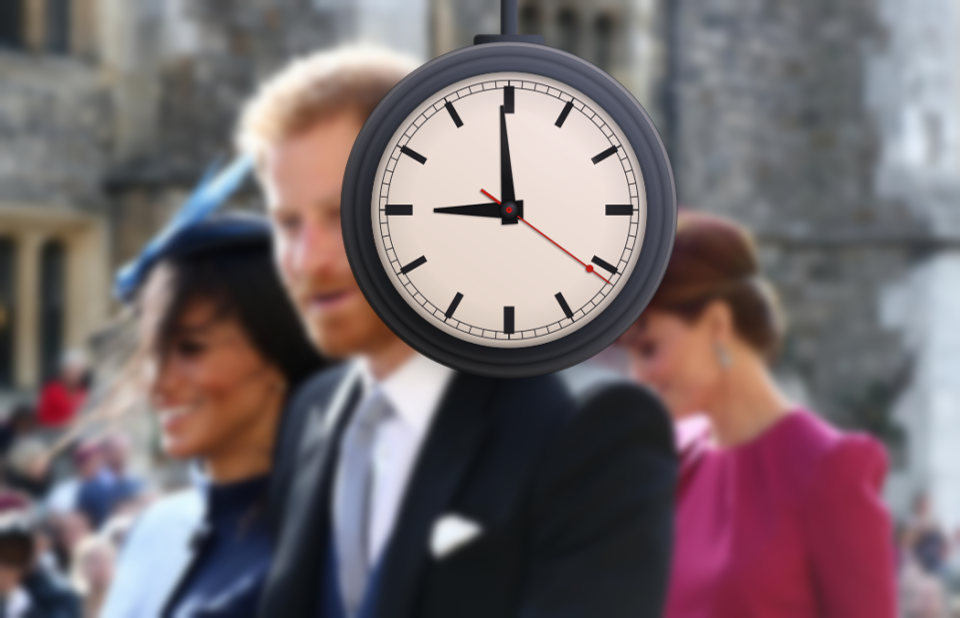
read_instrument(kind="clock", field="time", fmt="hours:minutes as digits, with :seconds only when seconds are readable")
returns 8:59:21
